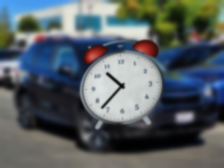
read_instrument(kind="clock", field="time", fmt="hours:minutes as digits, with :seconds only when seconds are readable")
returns 10:37
